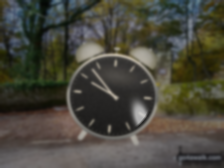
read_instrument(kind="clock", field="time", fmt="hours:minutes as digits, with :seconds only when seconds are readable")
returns 9:53
